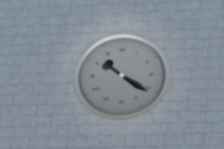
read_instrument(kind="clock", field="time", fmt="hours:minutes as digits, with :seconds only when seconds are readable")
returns 10:21
